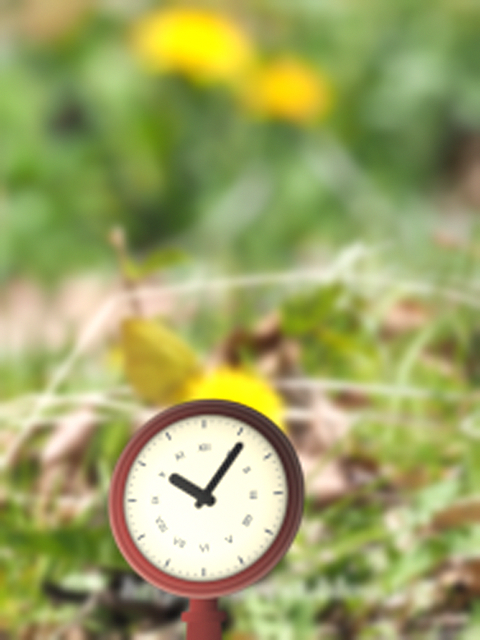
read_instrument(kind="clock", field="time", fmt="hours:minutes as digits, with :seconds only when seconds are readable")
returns 10:06
